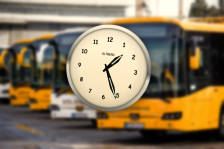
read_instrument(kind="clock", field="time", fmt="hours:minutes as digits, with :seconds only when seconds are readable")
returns 1:26
